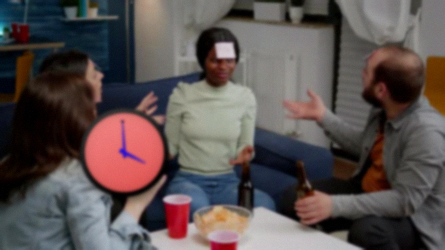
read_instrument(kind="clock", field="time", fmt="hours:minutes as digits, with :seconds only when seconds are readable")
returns 4:00
